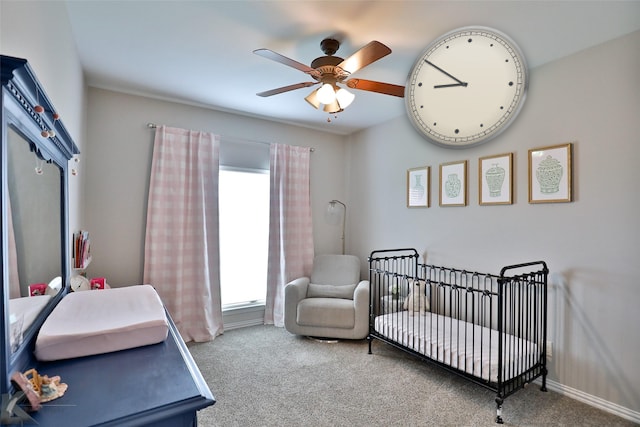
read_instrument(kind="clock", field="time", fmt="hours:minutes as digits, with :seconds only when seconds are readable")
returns 8:50
